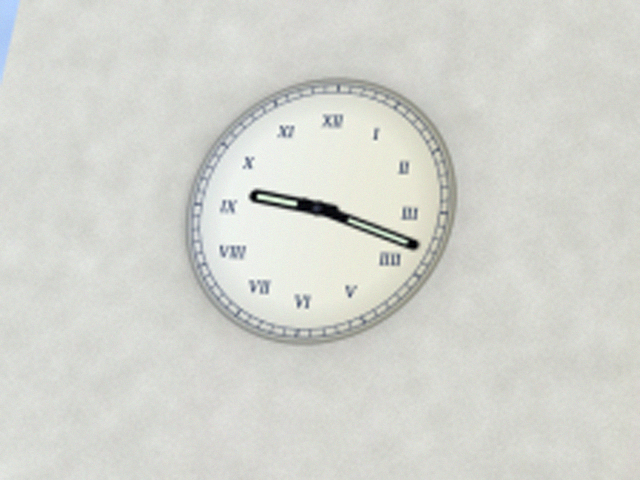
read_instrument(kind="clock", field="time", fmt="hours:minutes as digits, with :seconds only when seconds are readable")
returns 9:18
